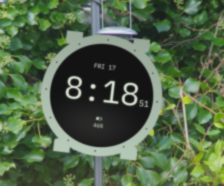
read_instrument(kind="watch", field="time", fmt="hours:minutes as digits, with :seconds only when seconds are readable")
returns 8:18
